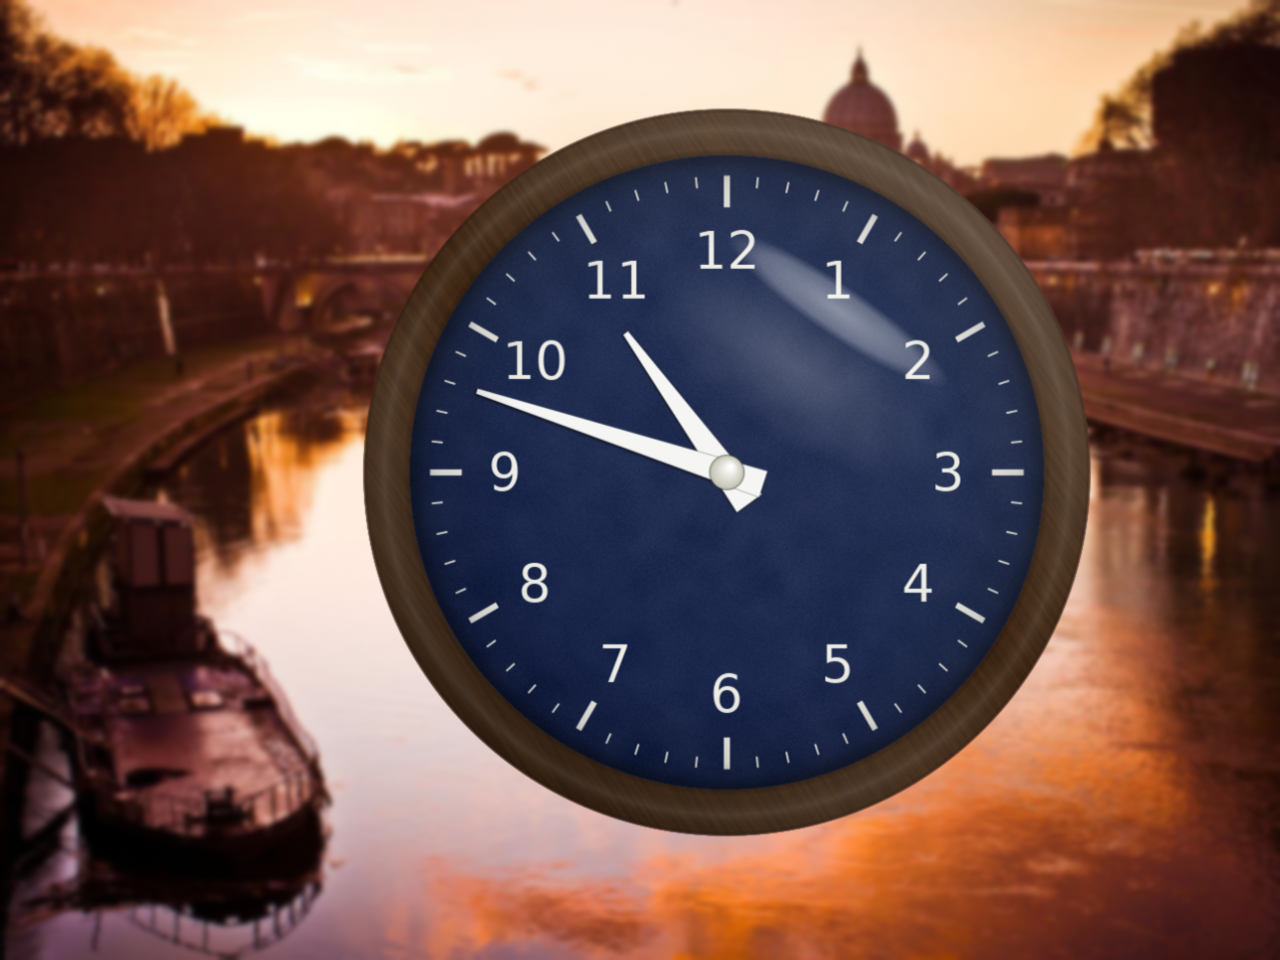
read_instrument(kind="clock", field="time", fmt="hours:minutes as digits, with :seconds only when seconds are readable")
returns 10:48
